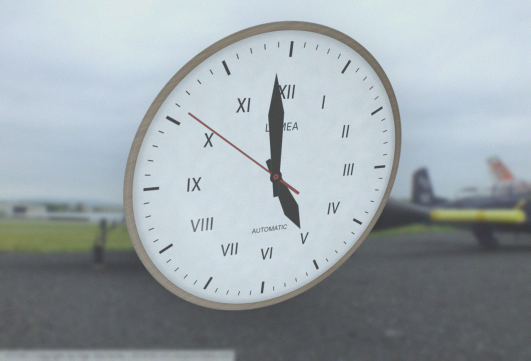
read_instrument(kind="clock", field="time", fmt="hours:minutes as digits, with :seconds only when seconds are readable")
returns 4:58:51
